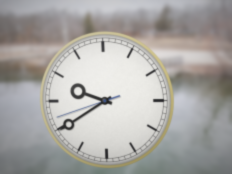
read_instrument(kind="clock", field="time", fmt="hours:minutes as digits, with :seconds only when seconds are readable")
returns 9:39:42
